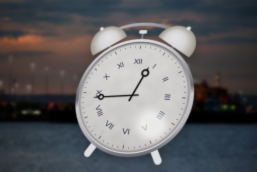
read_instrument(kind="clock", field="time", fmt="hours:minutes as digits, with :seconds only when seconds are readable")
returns 12:44
